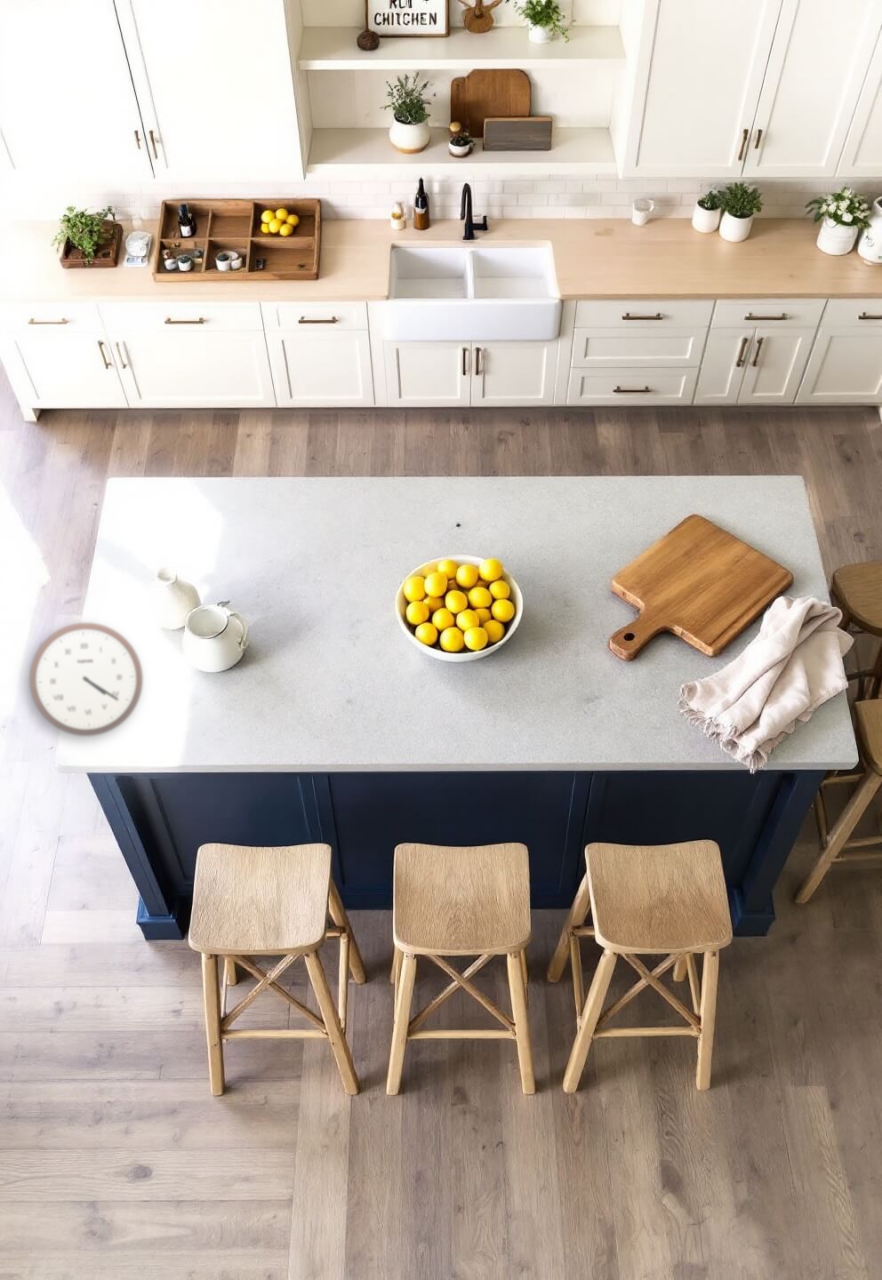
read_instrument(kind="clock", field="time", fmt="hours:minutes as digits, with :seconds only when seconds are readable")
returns 4:21
